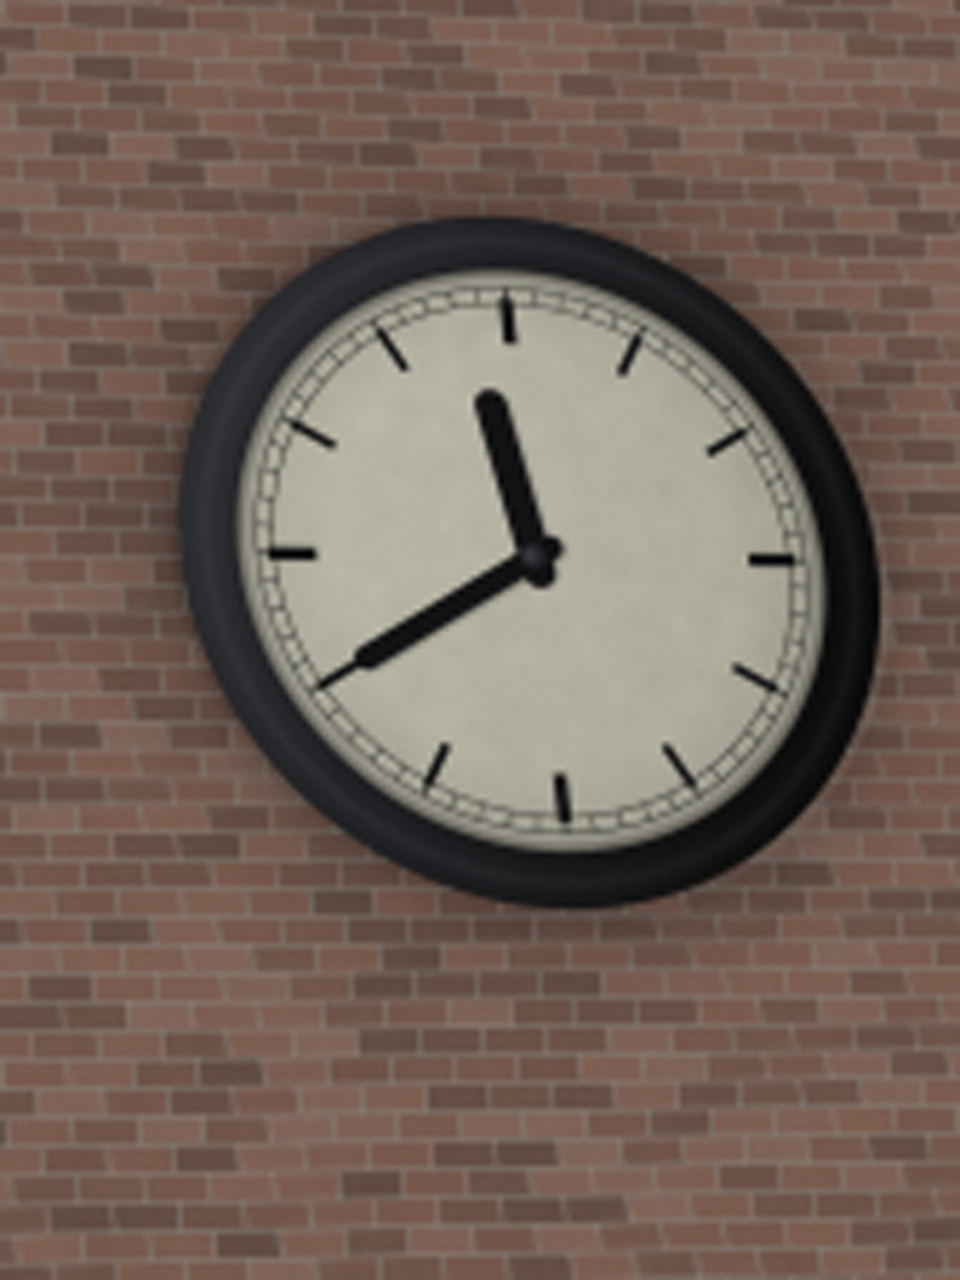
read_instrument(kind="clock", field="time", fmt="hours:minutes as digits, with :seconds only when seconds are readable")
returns 11:40
